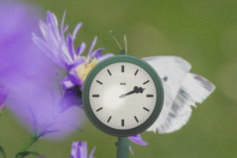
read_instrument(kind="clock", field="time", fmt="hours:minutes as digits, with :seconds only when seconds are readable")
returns 2:12
